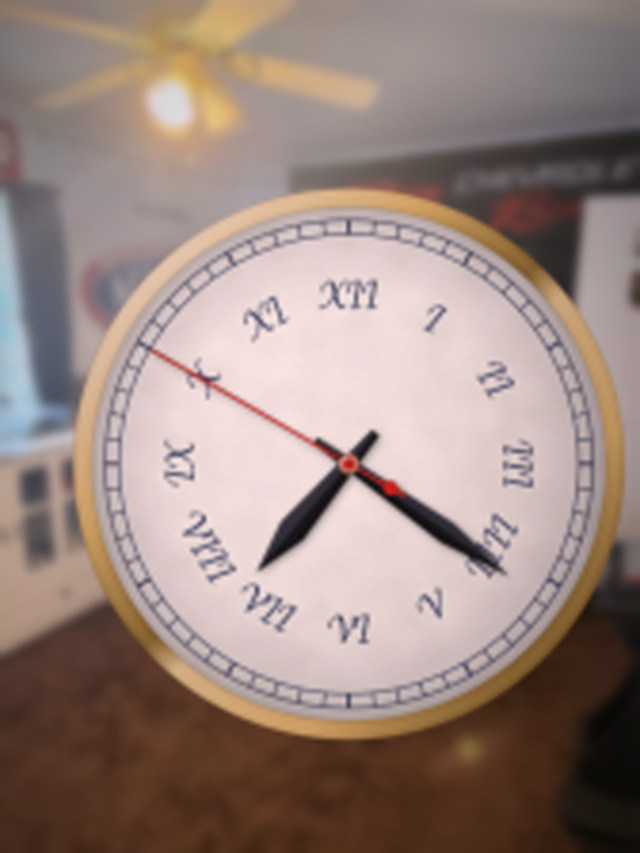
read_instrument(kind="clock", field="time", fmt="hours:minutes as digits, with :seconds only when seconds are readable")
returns 7:20:50
